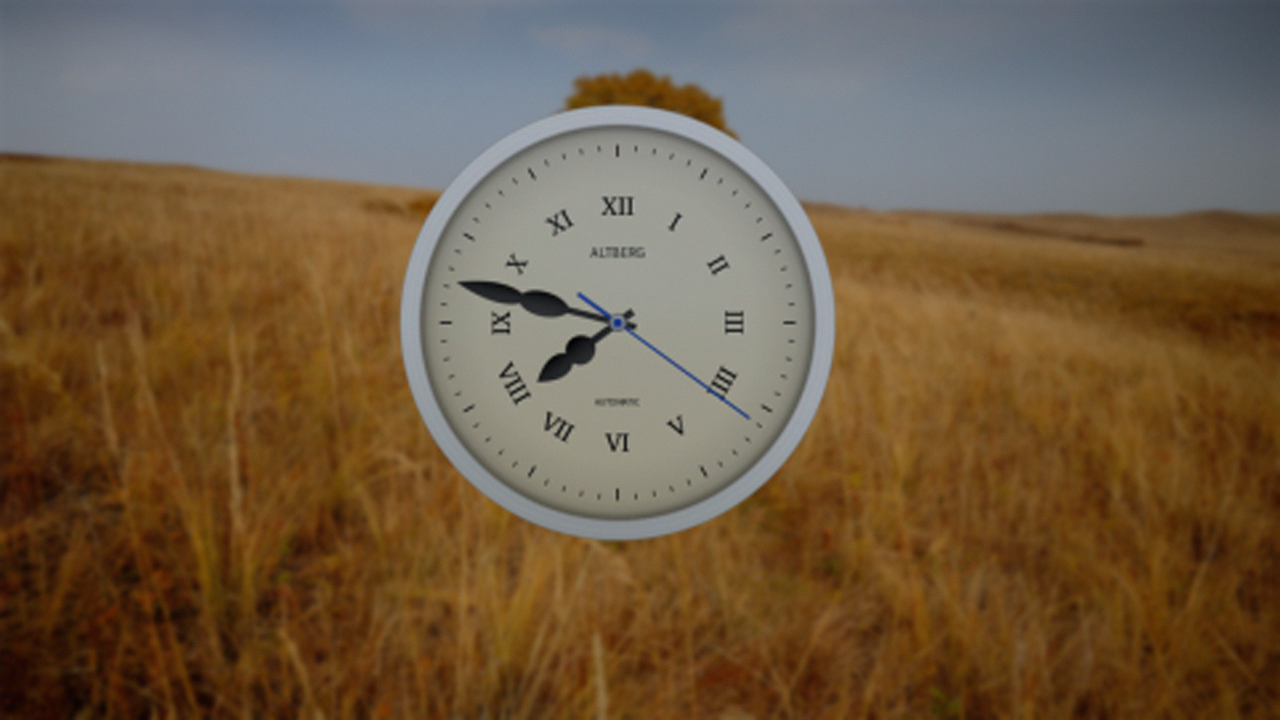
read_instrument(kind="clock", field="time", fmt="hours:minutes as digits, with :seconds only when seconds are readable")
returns 7:47:21
